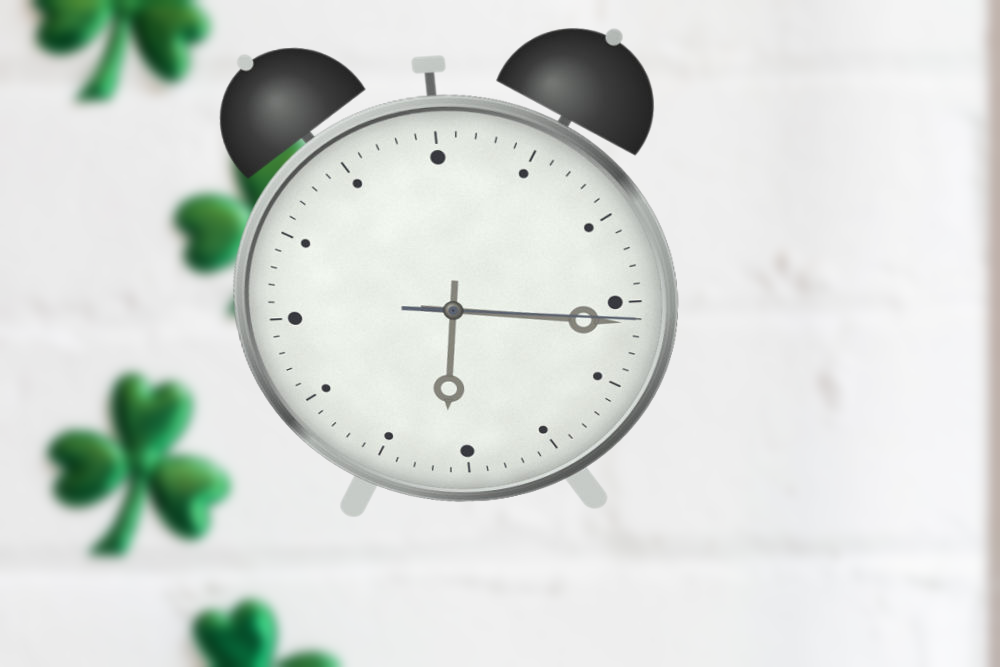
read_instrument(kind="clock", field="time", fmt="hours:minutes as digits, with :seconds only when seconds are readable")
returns 6:16:16
